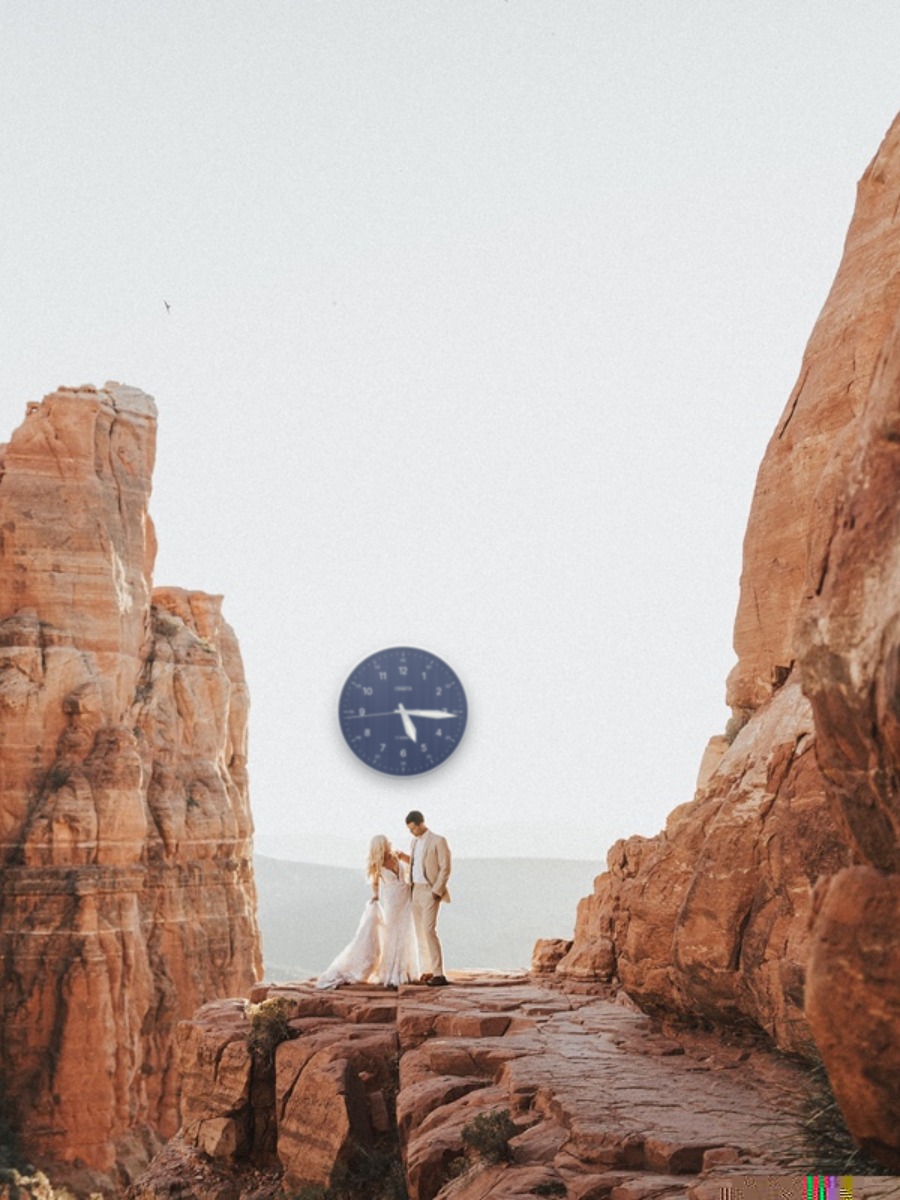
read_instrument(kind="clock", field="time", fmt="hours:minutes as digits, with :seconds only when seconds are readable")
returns 5:15:44
